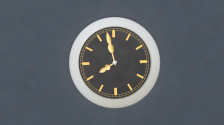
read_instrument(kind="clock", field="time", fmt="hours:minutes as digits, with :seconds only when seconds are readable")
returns 7:58
